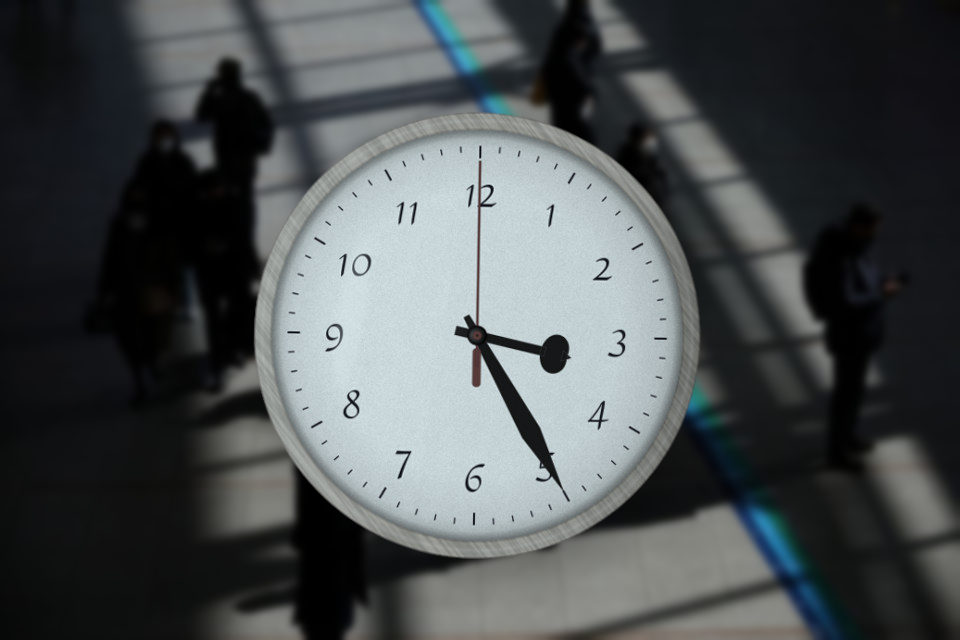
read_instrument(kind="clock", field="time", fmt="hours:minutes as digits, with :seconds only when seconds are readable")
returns 3:25:00
